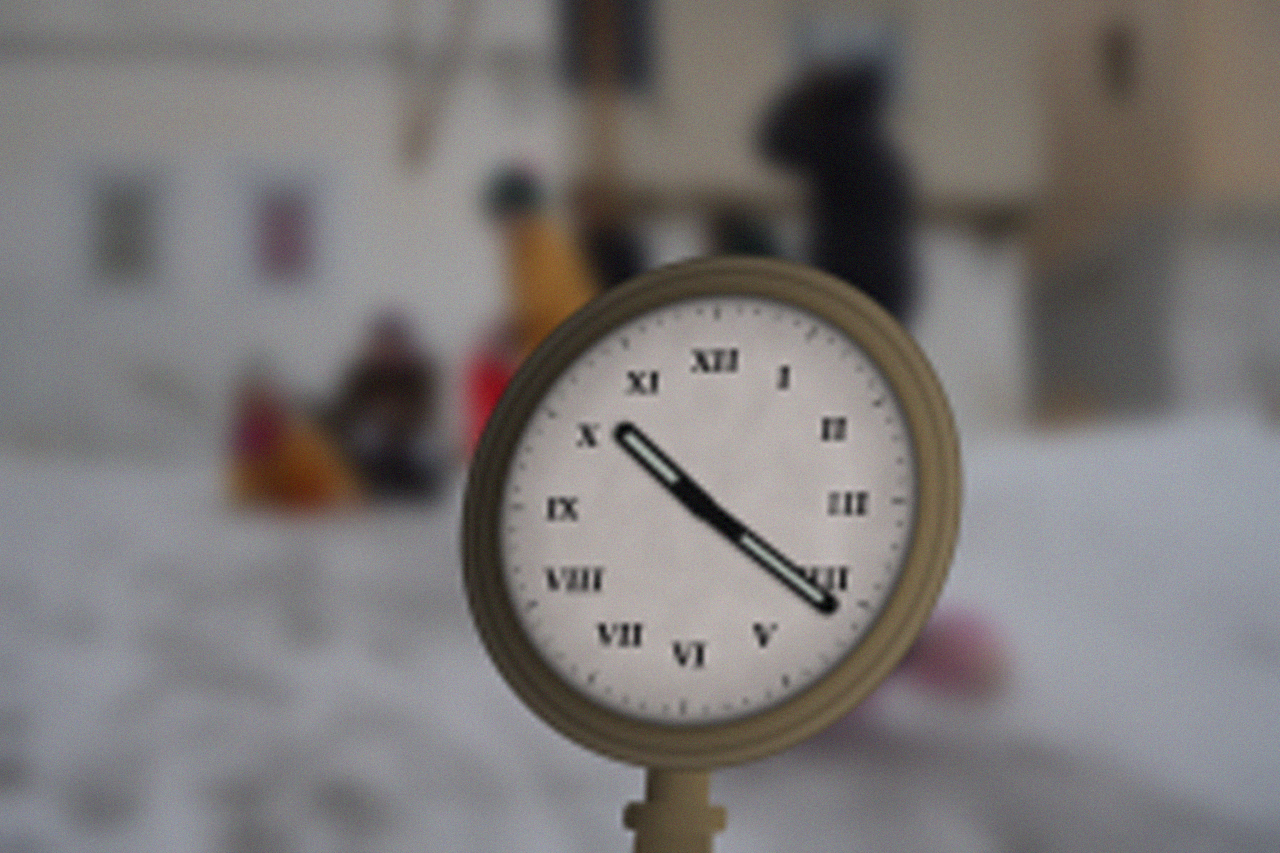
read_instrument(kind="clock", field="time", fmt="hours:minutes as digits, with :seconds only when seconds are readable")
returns 10:21
